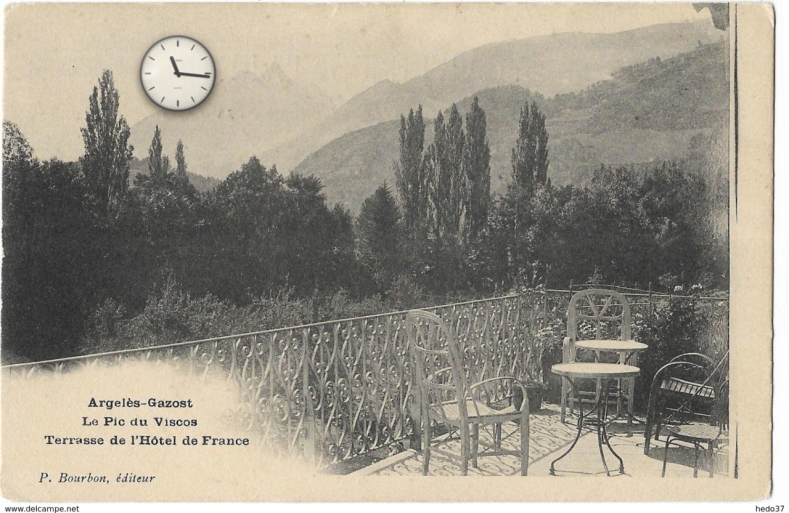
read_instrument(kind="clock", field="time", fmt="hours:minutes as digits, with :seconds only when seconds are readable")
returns 11:16
